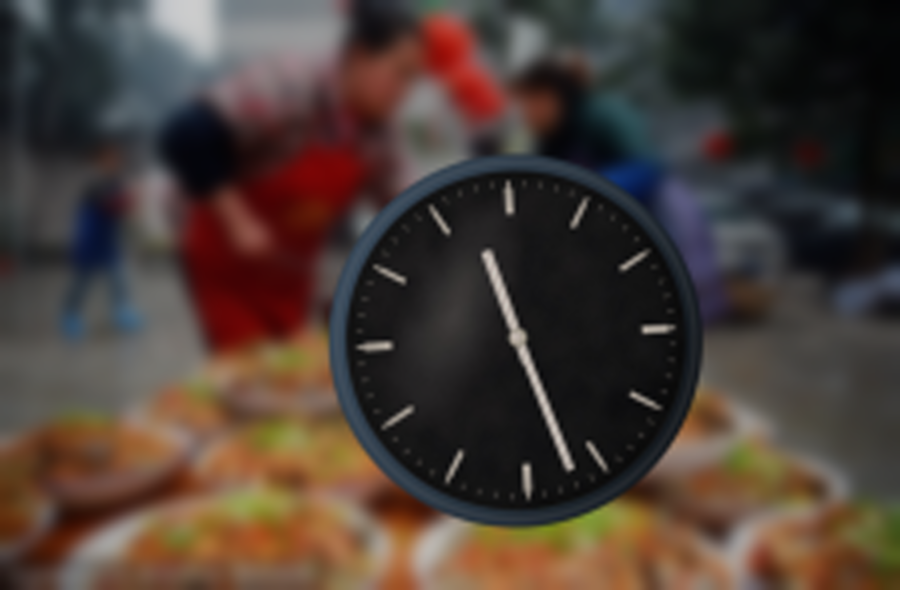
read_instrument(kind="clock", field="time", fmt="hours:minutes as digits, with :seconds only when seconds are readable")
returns 11:27
